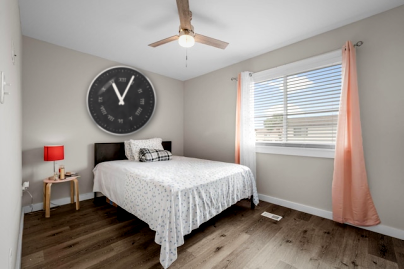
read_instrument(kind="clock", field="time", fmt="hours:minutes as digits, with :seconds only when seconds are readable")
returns 11:04
